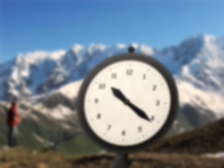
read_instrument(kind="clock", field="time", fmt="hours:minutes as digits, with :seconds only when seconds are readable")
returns 10:21
